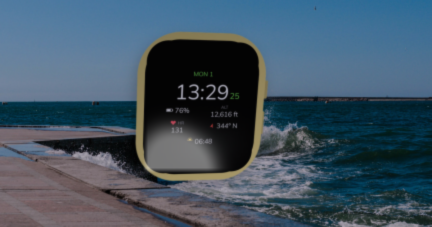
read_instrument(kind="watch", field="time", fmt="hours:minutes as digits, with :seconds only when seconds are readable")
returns 13:29
